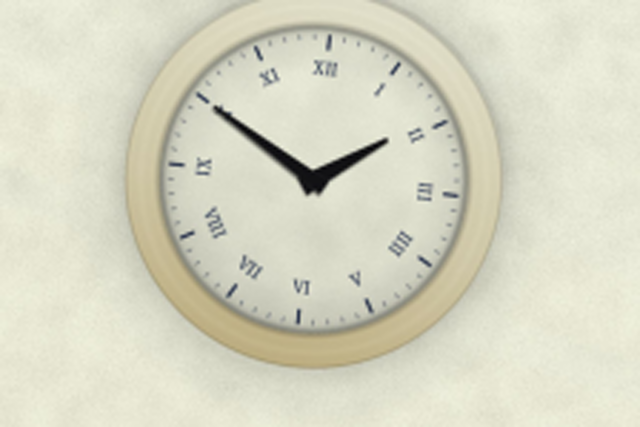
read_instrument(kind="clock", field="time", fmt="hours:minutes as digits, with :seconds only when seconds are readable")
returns 1:50
